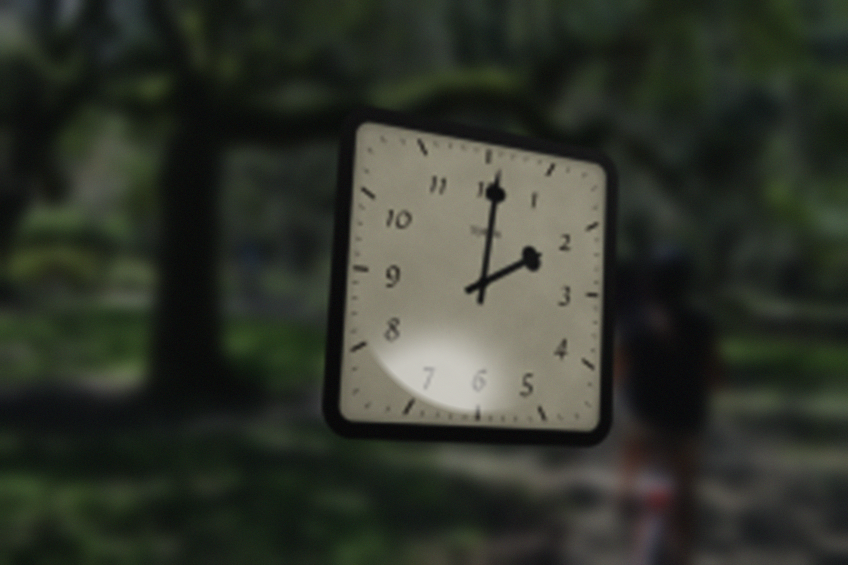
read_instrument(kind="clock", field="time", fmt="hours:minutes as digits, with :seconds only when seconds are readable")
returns 2:01
